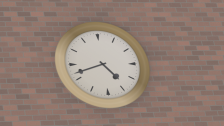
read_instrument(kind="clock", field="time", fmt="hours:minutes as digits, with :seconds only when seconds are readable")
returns 4:42
